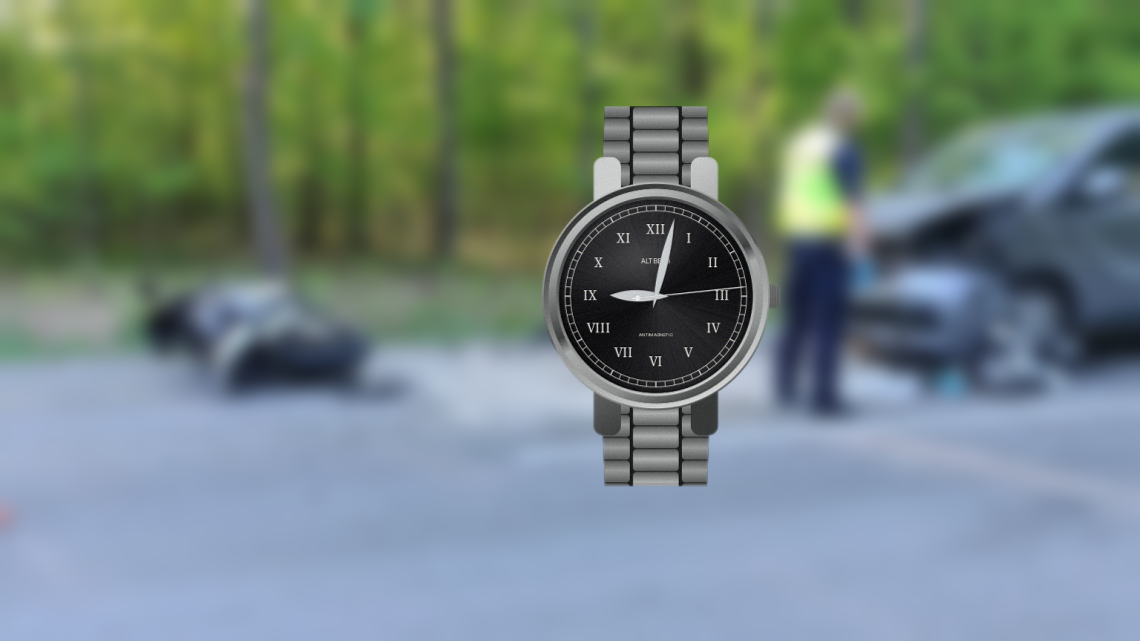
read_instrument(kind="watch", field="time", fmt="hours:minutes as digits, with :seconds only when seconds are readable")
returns 9:02:14
